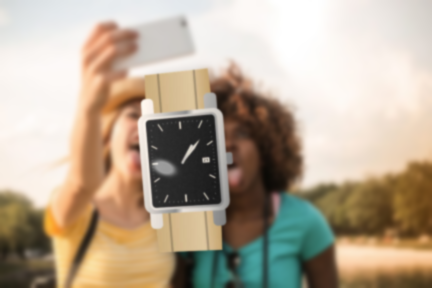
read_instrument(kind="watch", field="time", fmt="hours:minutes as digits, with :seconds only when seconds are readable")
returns 1:07
